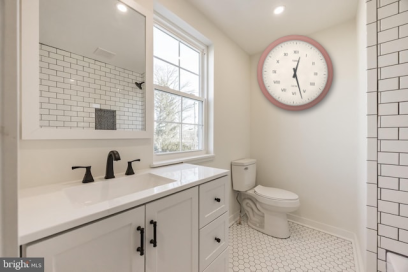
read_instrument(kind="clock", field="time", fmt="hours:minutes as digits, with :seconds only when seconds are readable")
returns 12:27
